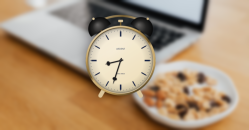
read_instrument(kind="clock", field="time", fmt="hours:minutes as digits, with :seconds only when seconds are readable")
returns 8:33
